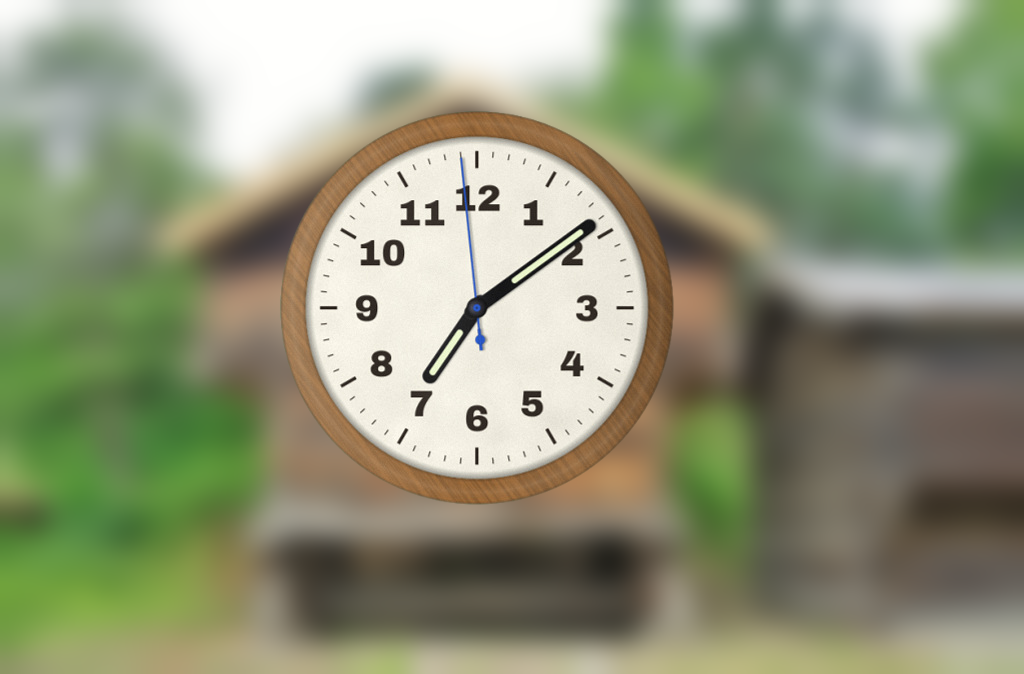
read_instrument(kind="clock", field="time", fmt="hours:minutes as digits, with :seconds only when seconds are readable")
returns 7:08:59
